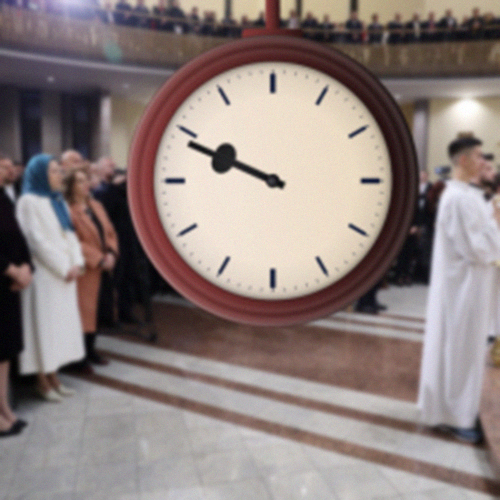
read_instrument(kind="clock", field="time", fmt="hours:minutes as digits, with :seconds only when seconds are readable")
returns 9:49
